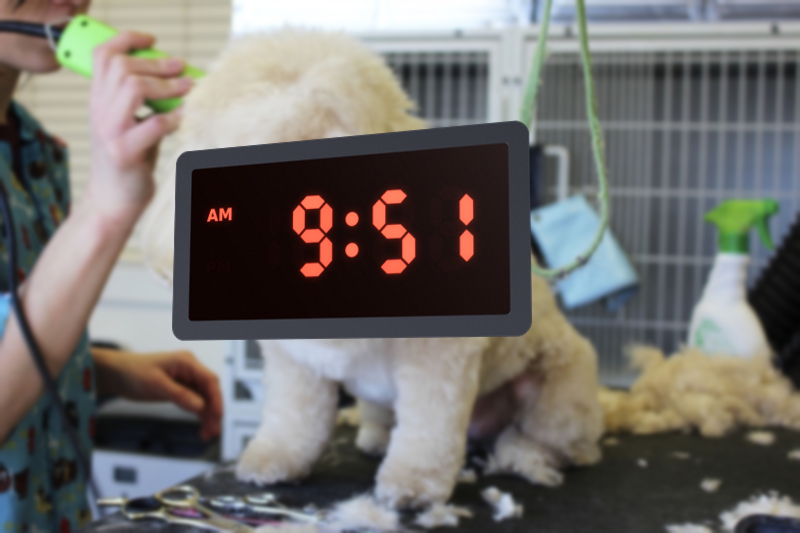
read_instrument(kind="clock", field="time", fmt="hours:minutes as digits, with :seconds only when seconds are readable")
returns 9:51
